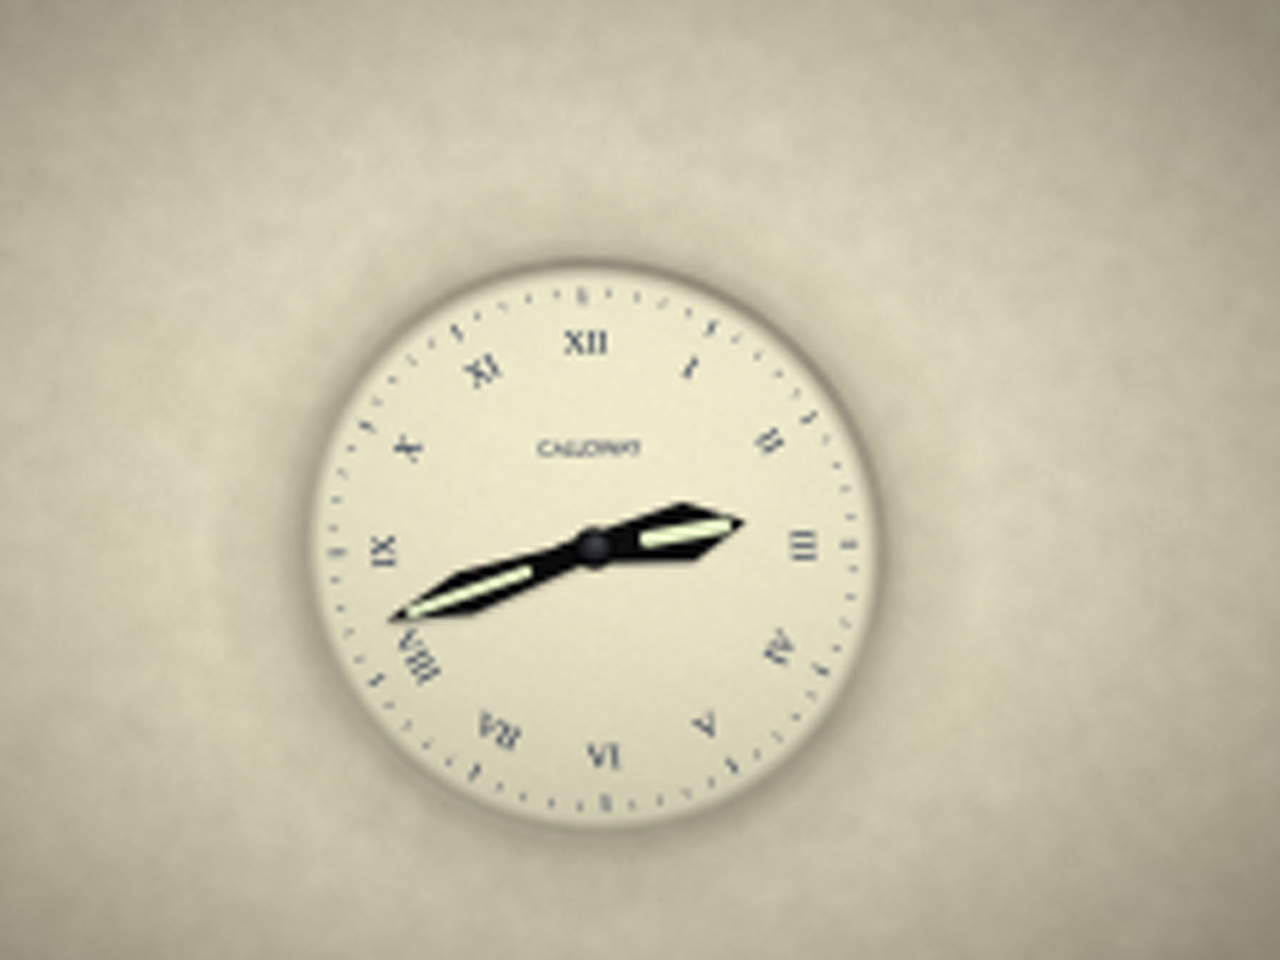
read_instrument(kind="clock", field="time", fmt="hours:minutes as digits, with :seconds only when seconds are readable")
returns 2:42
